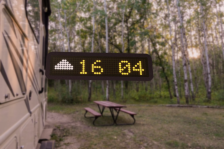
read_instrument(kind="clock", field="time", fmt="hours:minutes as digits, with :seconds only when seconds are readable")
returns 16:04
